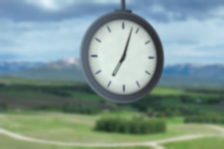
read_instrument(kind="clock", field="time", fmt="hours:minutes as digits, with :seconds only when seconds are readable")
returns 7:03
